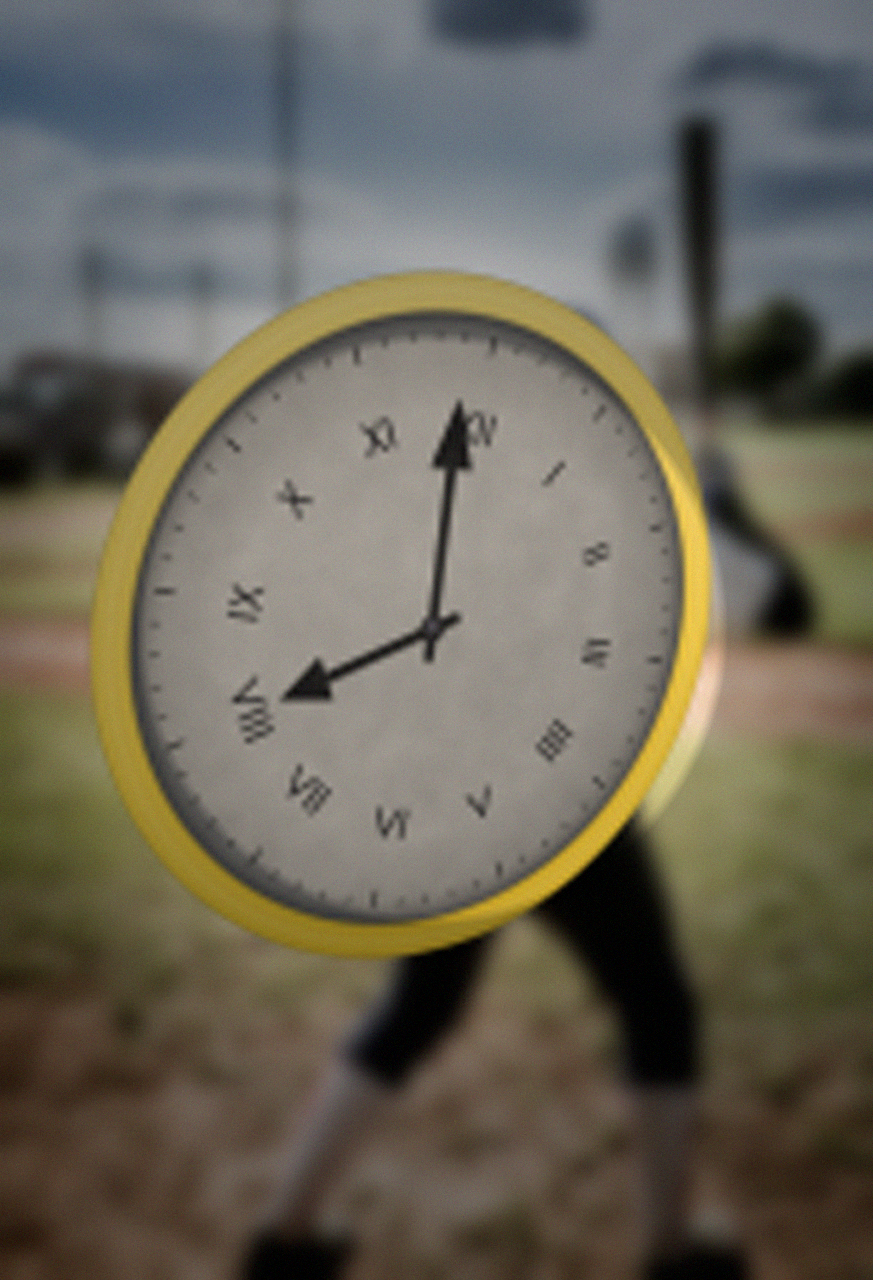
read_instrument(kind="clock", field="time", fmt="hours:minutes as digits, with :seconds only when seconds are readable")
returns 7:59
